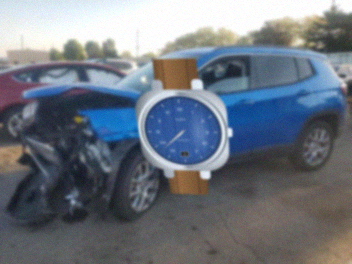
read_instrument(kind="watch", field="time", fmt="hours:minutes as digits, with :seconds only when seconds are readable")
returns 7:38
